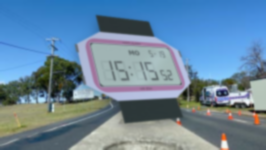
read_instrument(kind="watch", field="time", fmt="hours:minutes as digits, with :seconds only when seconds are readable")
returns 15:15
